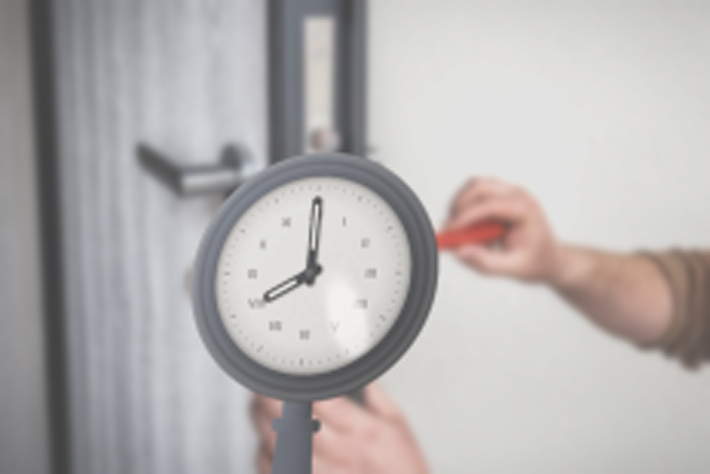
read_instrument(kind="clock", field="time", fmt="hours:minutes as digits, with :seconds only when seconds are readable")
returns 8:00
